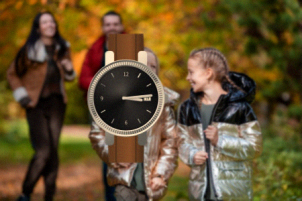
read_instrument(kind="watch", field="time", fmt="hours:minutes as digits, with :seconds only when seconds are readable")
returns 3:14
